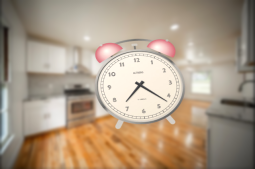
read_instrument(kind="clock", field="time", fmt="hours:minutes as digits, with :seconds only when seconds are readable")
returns 7:22
